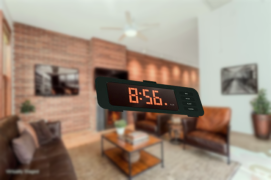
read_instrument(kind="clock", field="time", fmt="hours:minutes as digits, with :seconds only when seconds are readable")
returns 8:56
